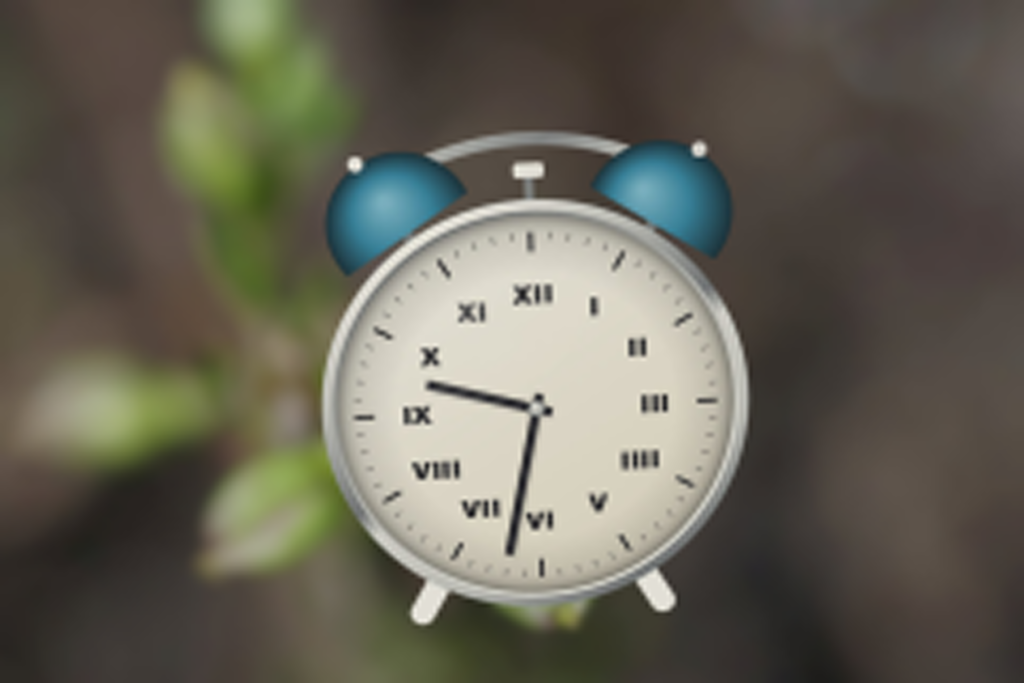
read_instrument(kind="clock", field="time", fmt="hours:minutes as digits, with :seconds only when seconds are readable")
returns 9:32
